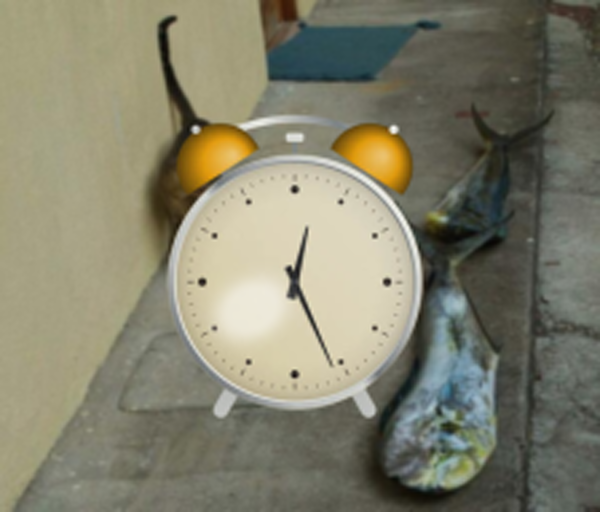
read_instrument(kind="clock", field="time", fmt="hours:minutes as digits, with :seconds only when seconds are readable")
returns 12:26
